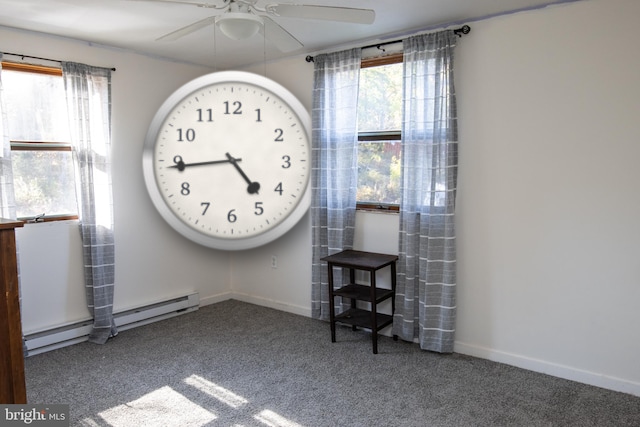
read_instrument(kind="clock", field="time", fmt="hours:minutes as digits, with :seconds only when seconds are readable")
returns 4:44
